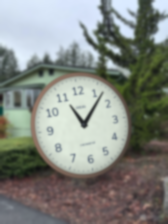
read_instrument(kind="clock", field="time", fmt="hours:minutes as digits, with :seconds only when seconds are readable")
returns 11:07
